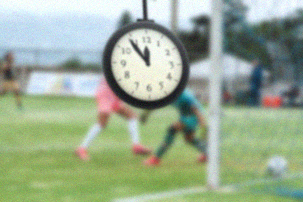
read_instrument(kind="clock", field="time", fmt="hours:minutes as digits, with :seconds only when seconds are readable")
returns 11:54
